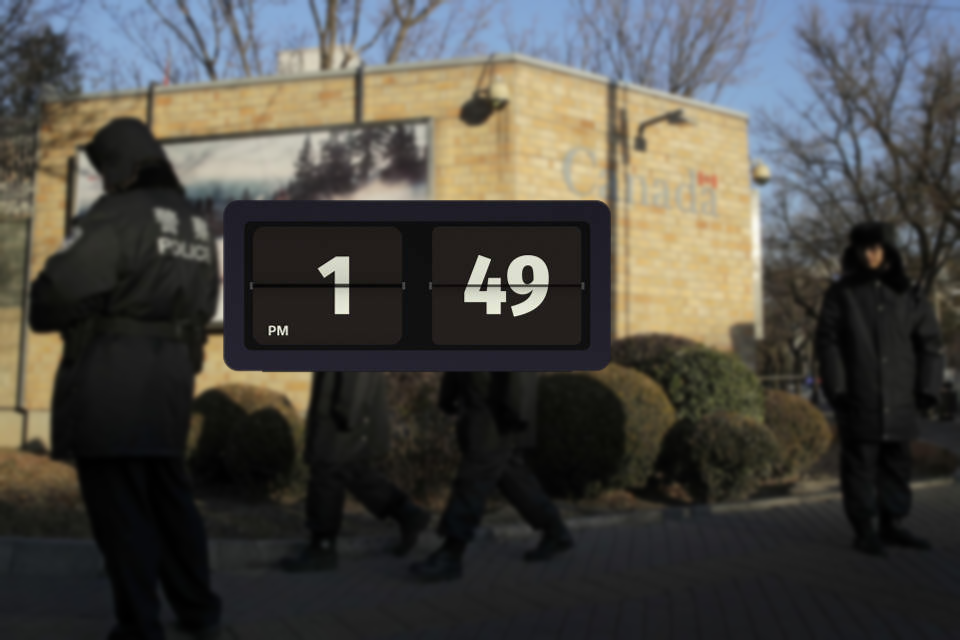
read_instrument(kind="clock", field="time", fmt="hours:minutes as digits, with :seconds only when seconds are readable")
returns 1:49
